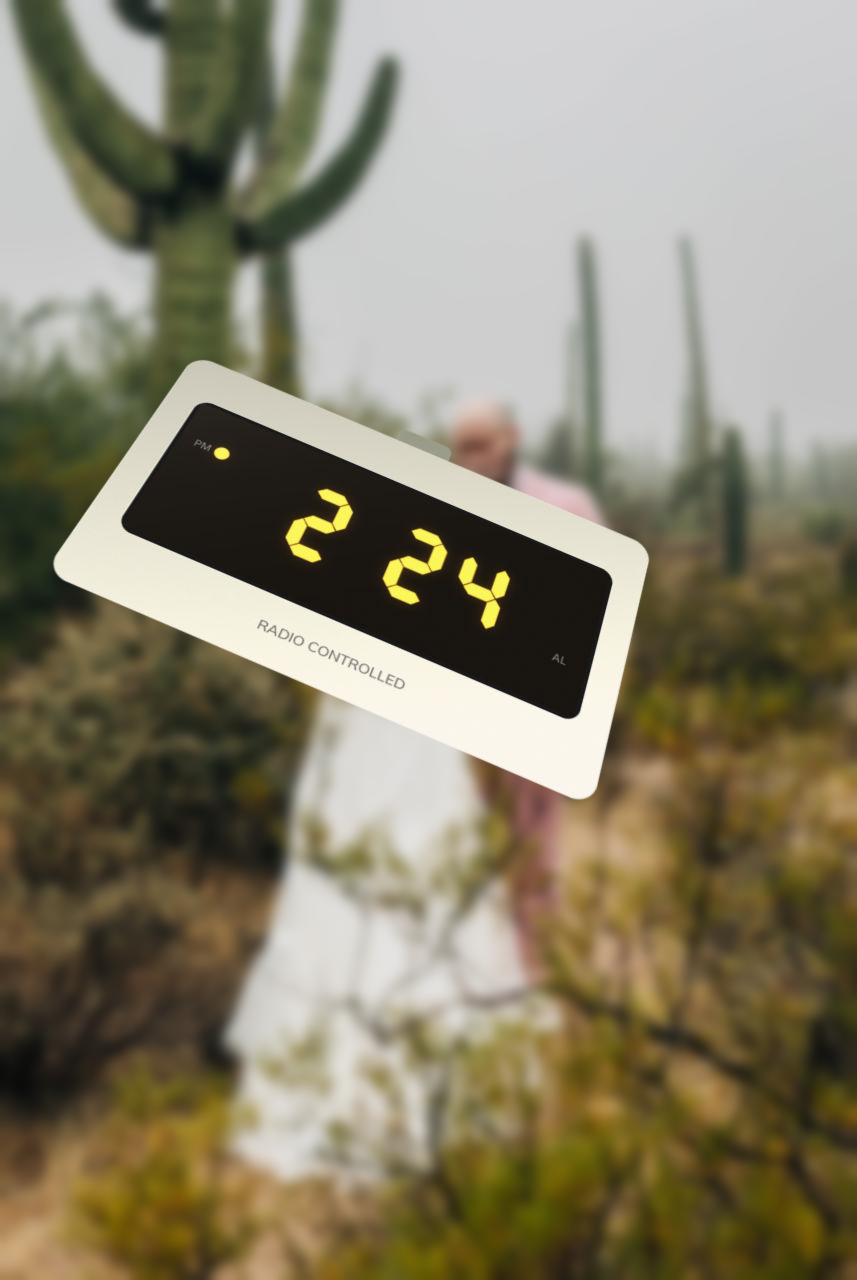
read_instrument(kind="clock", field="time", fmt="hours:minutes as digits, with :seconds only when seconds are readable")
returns 2:24
